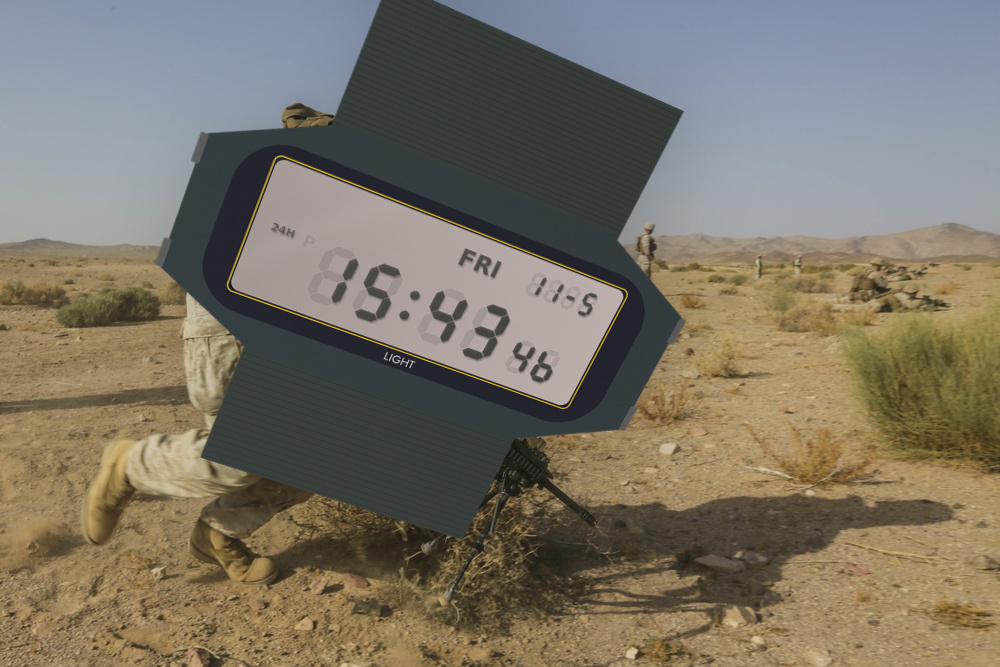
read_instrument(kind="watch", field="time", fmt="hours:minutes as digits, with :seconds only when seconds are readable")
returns 15:43:46
